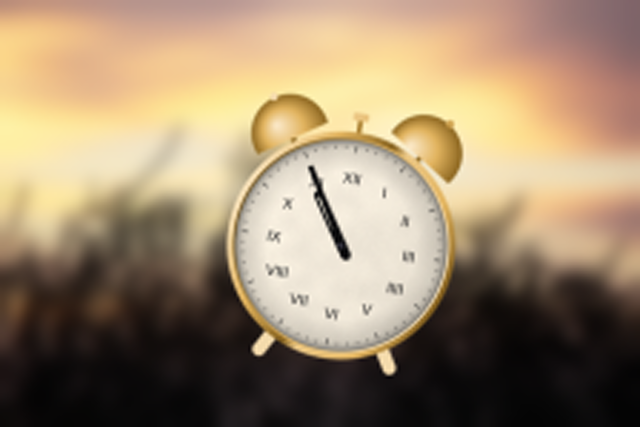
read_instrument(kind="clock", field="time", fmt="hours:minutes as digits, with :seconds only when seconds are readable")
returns 10:55
